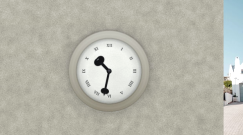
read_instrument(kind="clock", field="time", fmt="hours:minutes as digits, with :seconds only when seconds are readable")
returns 10:32
